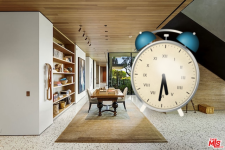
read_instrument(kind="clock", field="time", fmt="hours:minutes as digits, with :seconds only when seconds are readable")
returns 5:31
